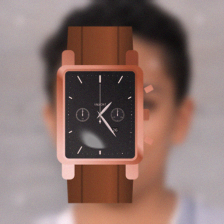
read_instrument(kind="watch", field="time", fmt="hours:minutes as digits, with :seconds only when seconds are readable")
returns 1:24
